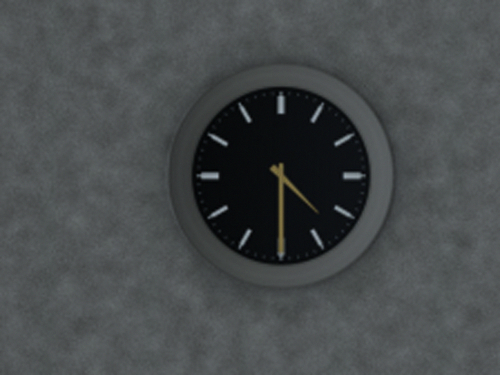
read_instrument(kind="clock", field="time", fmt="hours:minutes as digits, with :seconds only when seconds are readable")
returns 4:30
